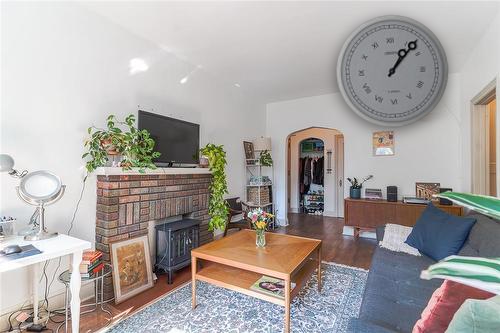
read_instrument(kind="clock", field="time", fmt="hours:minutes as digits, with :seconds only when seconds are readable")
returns 1:07
